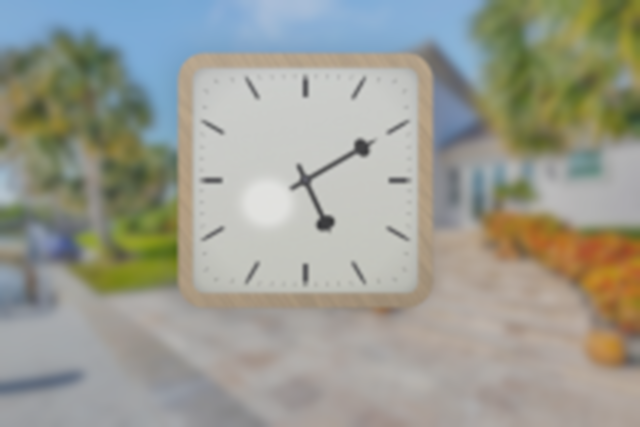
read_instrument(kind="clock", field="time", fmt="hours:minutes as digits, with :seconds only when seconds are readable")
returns 5:10
